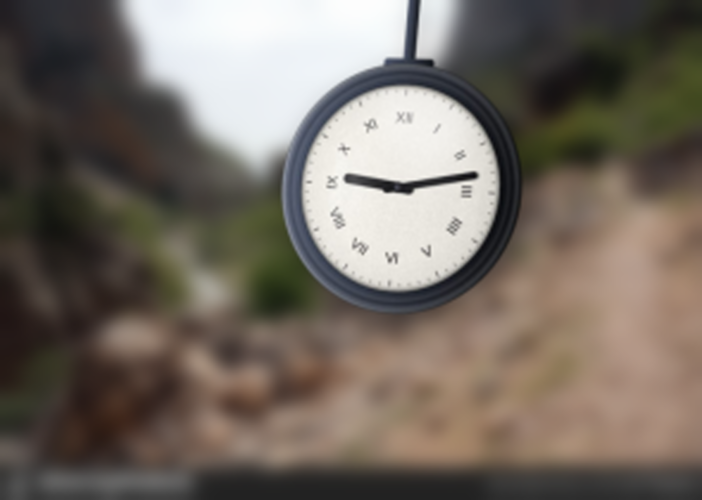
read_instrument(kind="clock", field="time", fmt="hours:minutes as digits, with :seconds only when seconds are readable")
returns 9:13
